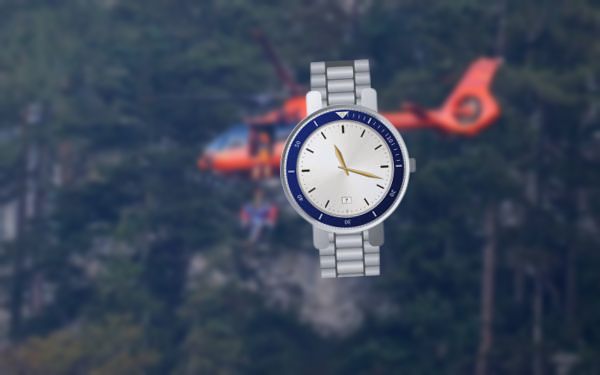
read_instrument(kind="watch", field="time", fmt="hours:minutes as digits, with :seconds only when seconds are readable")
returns 11:18
